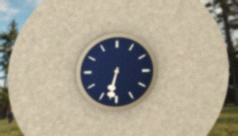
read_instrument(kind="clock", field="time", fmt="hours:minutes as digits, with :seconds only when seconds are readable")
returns 6:32
